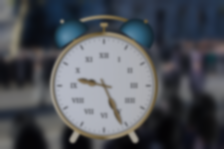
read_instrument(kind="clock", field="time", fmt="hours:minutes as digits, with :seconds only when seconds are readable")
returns 9:26
